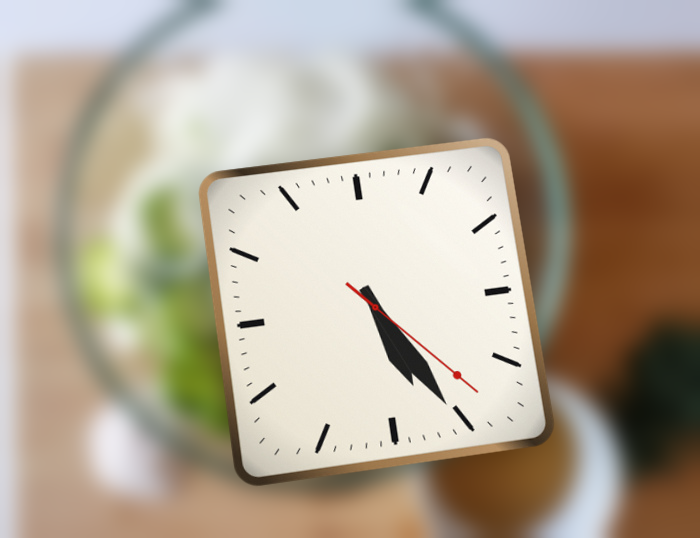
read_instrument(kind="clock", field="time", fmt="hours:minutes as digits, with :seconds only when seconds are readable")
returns 5:25:23
